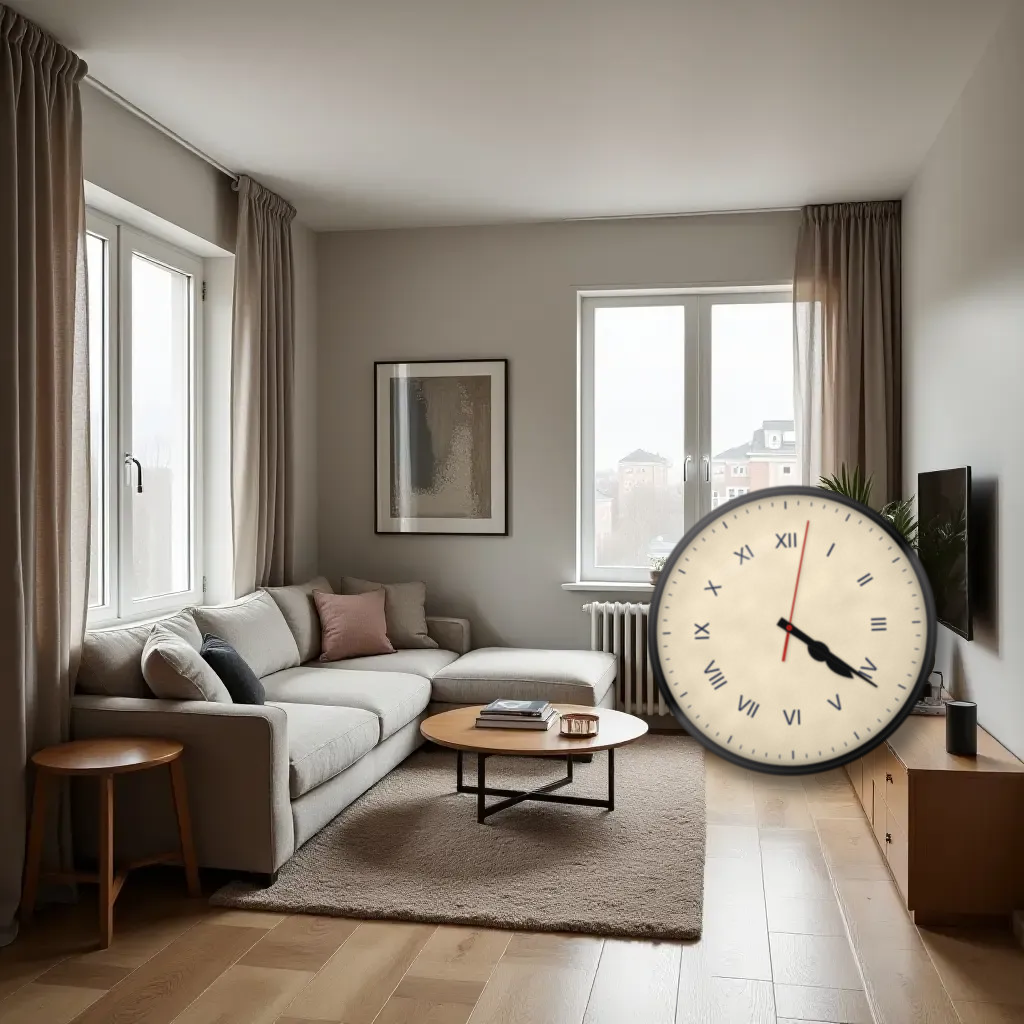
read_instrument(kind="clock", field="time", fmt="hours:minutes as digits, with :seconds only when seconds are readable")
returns 4:21:02
